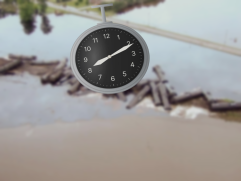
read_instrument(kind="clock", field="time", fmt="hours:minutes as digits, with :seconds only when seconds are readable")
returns 8:11
